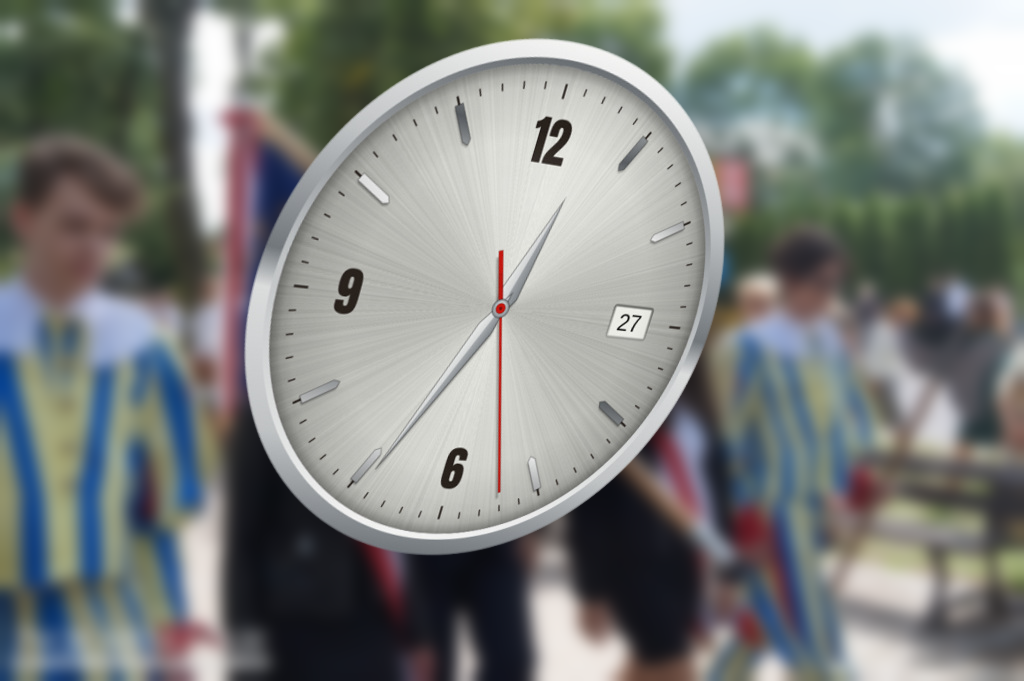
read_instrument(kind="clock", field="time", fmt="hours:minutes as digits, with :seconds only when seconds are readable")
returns 12:34:27
